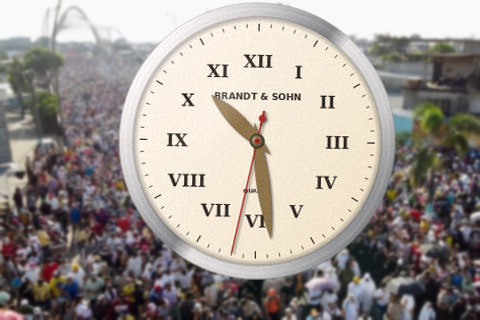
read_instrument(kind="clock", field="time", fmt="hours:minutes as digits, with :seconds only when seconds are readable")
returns 10:28:32
